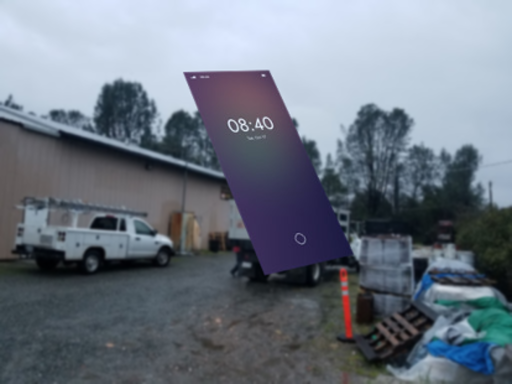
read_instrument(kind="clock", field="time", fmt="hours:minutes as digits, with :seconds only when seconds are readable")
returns 8:40
